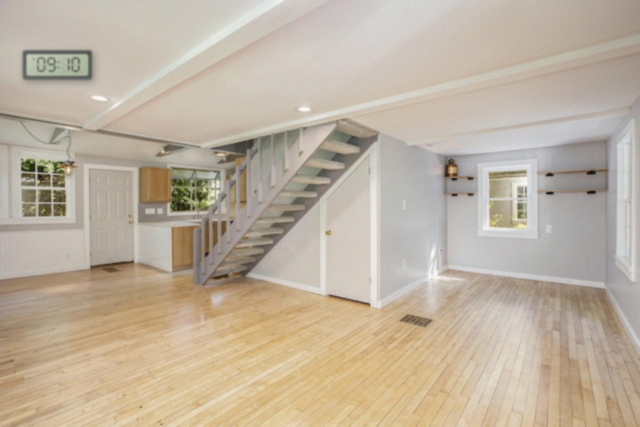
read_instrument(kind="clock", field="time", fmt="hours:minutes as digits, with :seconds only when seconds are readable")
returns 9:10
